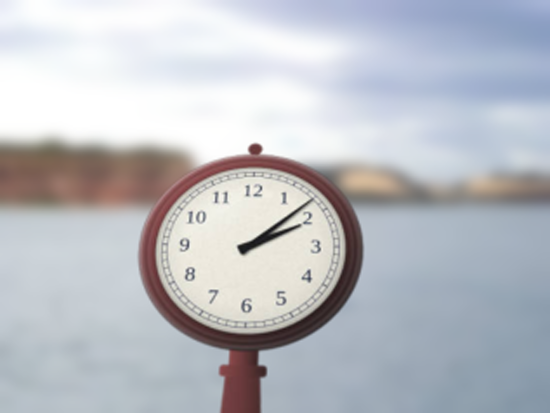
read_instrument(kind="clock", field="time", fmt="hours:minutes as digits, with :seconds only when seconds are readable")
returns 2:08
